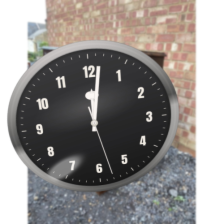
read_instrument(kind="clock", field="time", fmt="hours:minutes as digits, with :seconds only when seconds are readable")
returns 12:01:28
